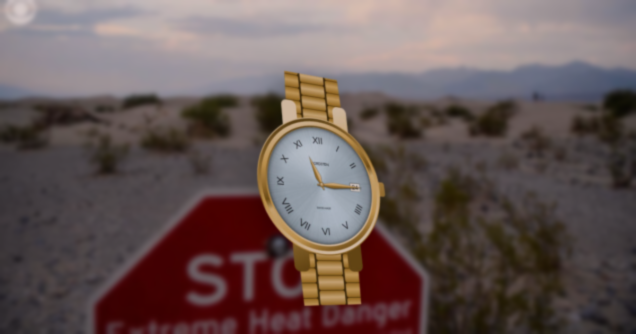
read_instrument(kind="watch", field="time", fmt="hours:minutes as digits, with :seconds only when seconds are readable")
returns 11:15
